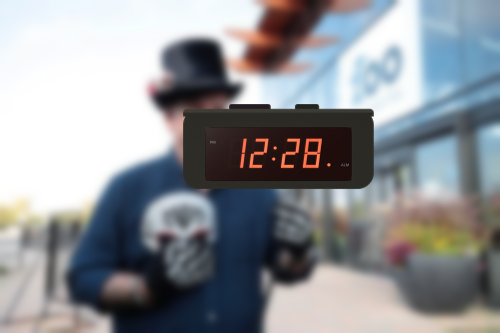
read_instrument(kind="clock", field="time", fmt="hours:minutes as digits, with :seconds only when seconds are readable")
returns 12:28
